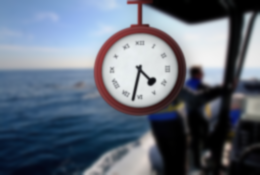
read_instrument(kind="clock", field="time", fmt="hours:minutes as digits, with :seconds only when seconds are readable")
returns 4:32
